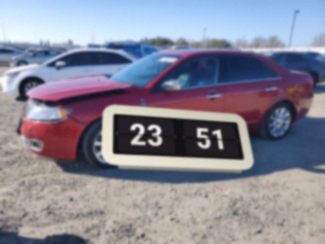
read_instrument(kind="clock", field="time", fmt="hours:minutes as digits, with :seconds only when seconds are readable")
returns 23:51
